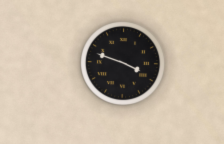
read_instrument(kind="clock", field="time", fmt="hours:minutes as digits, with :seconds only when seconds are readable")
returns 3:48
